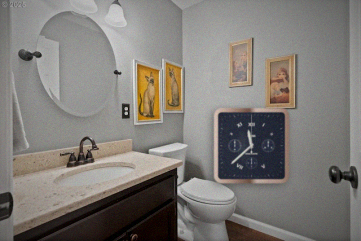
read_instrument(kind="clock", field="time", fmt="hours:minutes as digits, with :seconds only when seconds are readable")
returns 11:38
